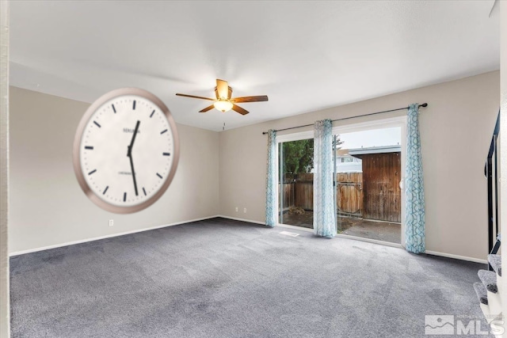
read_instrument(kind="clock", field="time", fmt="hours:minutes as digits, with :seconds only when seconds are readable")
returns 12:27
